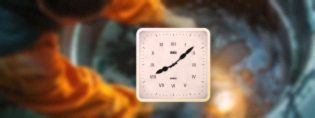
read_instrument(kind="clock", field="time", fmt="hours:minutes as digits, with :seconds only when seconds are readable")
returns 8:08
